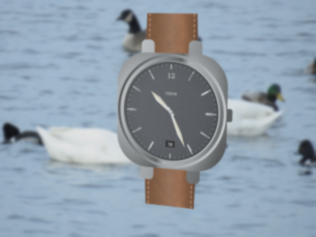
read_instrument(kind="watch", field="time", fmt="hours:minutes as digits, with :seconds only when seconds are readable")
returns 10:26
